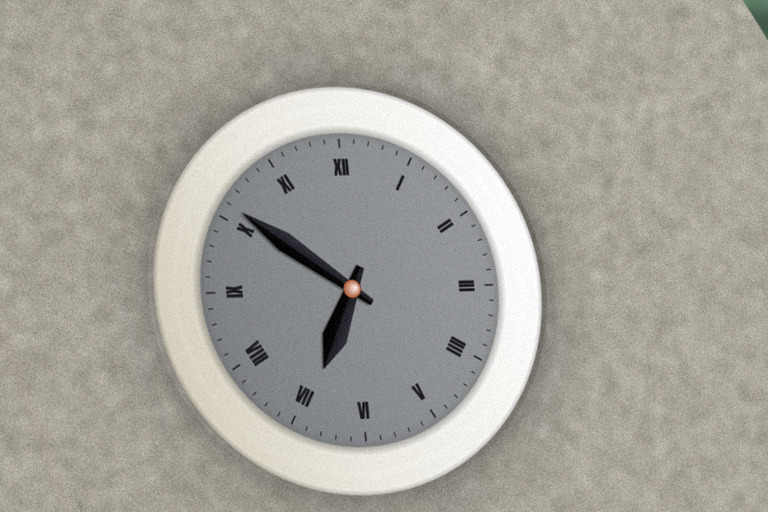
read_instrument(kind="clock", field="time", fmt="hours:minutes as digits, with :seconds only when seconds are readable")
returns 6:51
